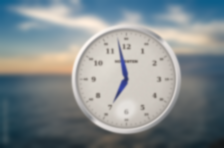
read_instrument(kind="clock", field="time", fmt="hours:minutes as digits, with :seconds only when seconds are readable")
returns 6:58
